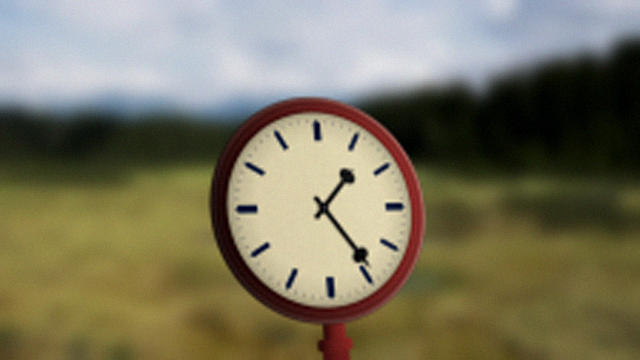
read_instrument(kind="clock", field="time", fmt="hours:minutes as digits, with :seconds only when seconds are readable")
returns 1:24
